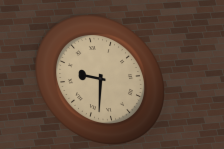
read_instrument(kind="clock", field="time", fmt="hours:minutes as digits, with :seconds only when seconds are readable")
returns 9:33
